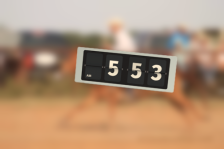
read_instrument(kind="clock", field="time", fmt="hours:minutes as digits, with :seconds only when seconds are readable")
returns 5:53
